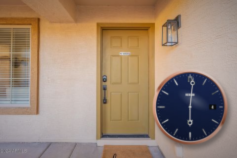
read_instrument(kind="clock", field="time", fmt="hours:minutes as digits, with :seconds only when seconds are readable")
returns 6:01
